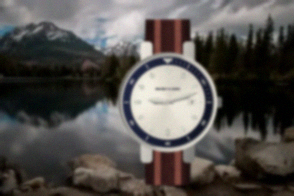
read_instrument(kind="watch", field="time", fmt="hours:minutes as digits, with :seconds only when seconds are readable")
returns 9:12
